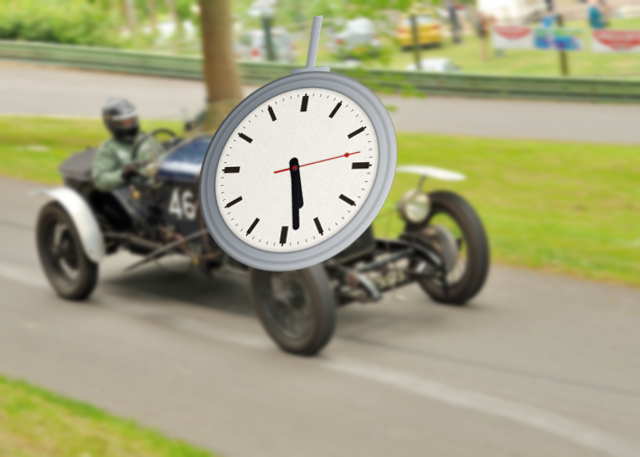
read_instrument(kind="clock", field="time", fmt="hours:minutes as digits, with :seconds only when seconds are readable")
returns 5:28:13
